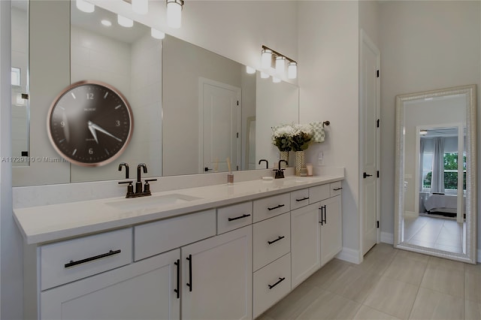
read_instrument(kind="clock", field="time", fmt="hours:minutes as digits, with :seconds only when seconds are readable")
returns 5:20
